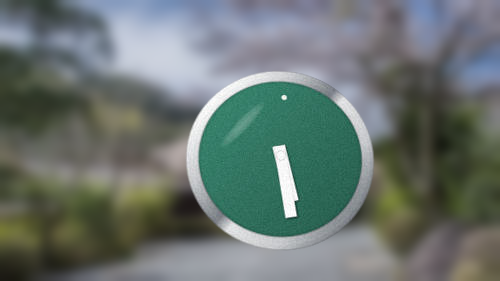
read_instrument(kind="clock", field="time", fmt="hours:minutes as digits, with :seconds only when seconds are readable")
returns 5:28
